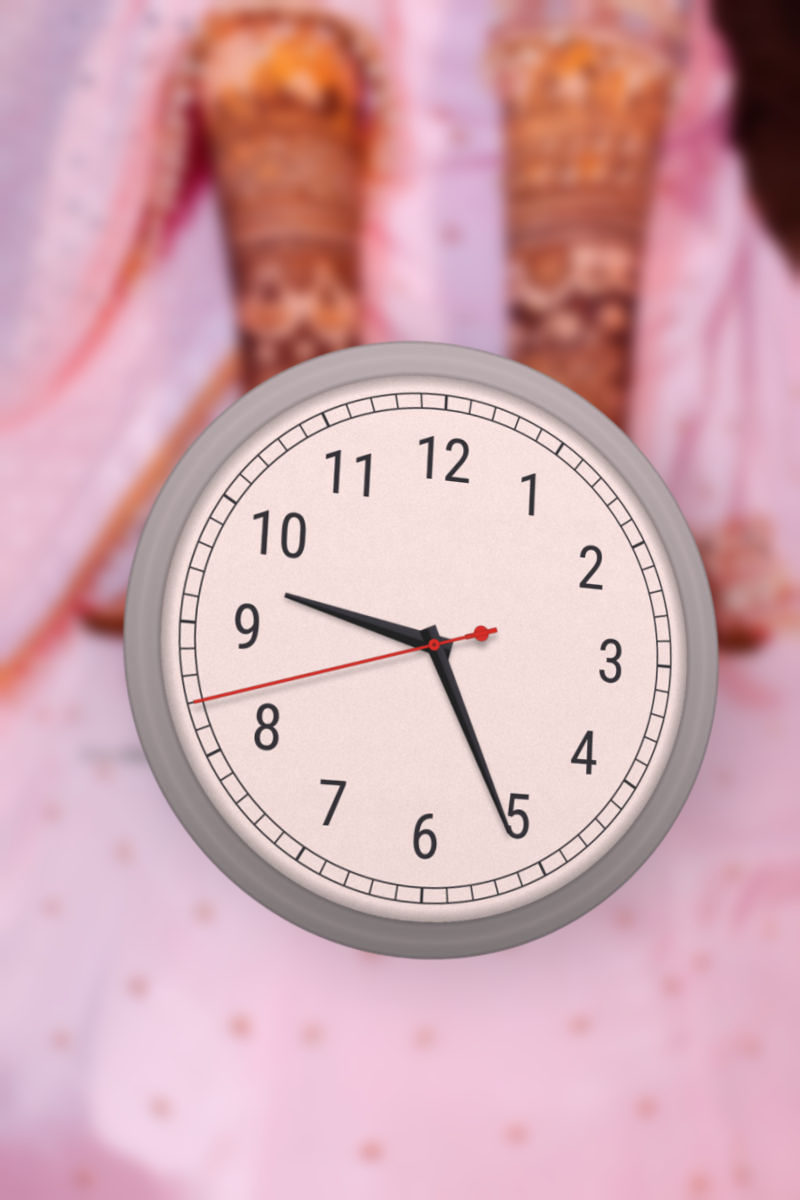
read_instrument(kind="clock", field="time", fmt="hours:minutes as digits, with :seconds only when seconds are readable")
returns 9:25:42
